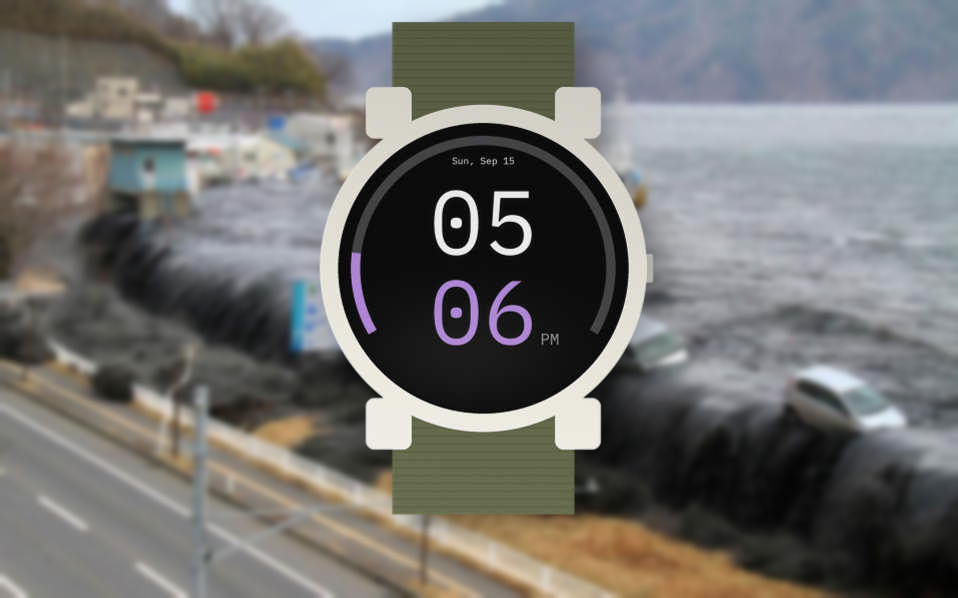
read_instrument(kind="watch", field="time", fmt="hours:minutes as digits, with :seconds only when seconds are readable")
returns 5:06
